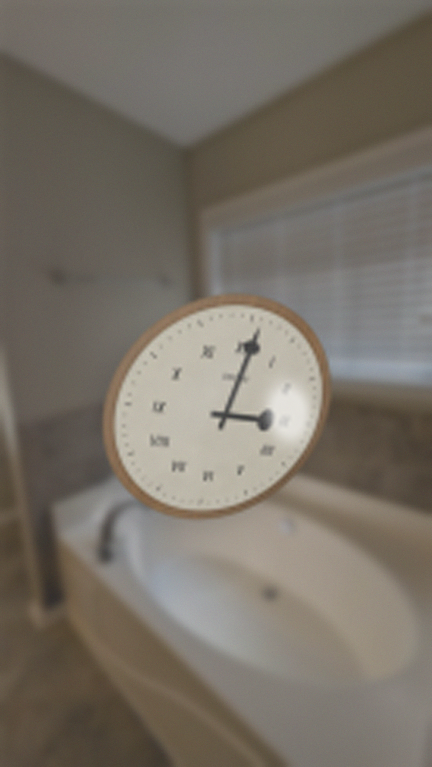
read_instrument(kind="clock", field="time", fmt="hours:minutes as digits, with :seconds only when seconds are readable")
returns 3:01
